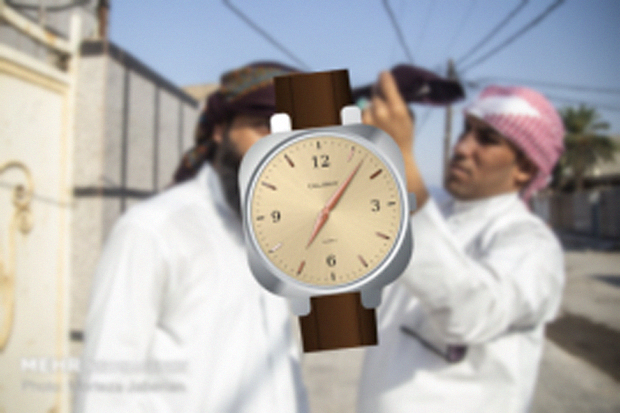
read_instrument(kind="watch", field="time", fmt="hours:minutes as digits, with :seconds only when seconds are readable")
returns 7:07
